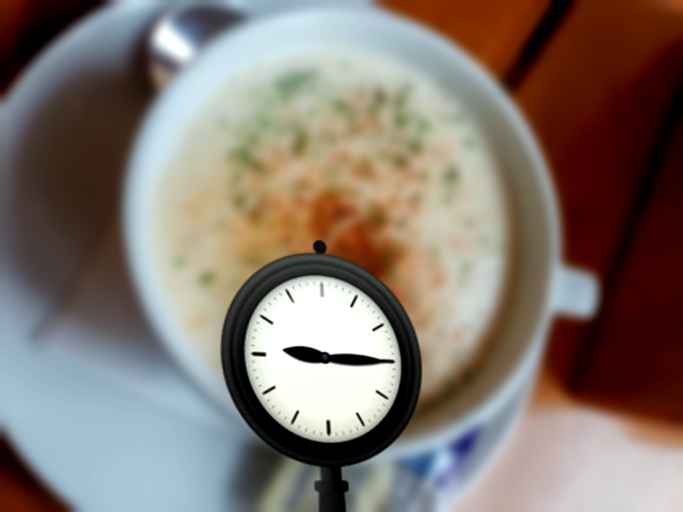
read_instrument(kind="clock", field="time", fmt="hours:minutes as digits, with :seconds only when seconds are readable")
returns 9:15
